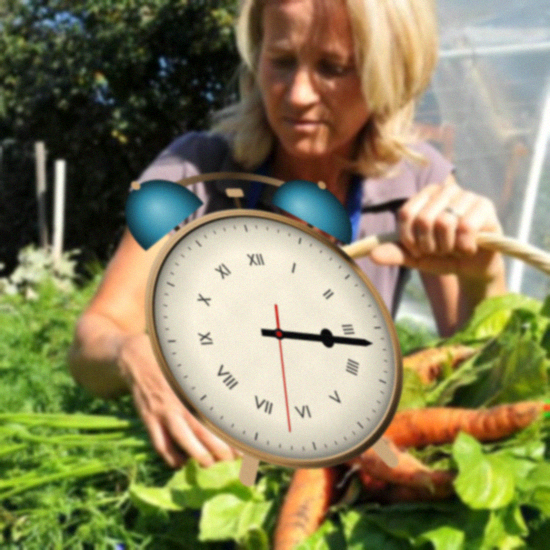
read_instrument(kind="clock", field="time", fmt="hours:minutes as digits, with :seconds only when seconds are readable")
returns 3:16:32
